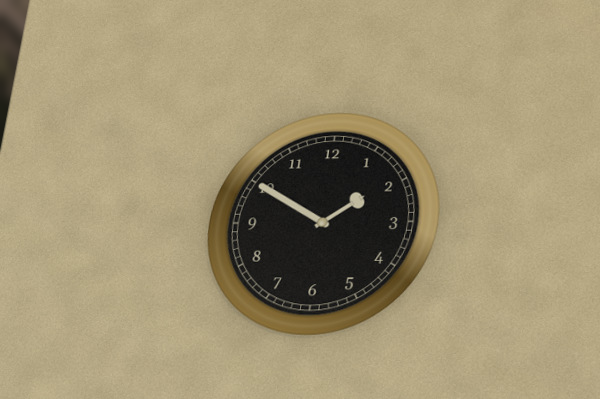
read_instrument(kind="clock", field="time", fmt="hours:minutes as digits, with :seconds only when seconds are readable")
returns 1:50
